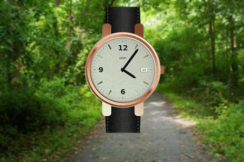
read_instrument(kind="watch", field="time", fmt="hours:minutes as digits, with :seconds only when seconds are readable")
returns 4:06
